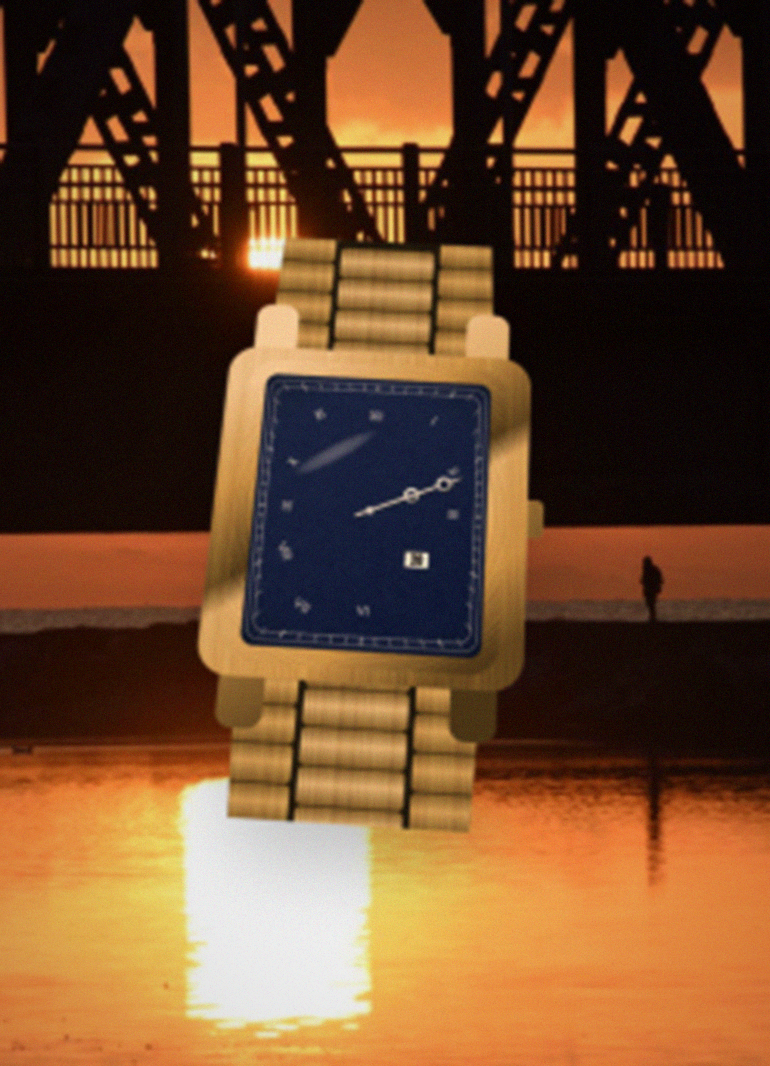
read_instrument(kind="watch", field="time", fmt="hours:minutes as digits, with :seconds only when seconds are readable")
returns 2:11
